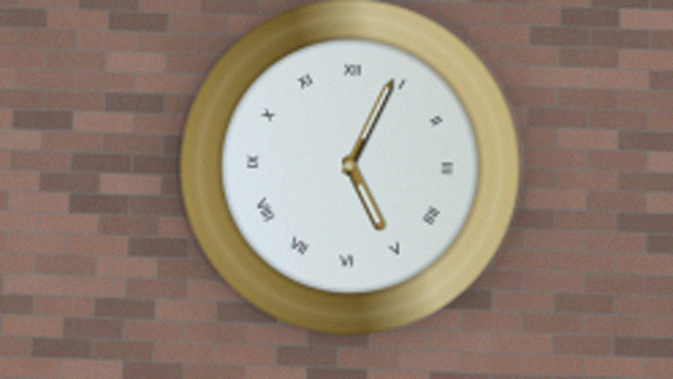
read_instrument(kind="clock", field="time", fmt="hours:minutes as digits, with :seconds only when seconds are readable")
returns 5:04
